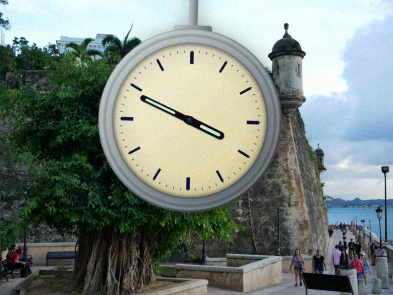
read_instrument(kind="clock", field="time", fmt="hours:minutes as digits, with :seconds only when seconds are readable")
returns 3:49
